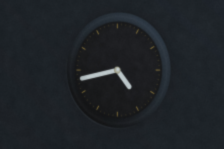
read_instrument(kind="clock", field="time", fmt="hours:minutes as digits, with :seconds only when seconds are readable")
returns 4:43
